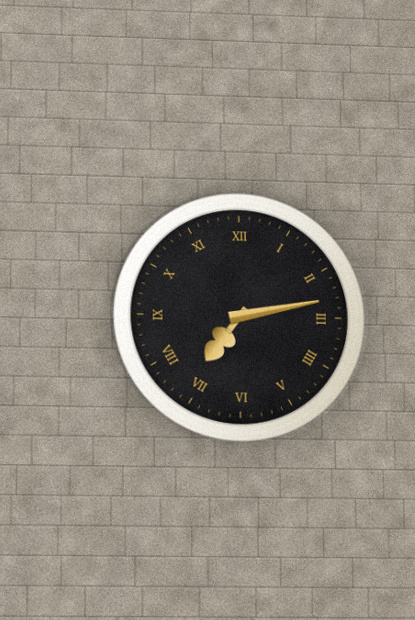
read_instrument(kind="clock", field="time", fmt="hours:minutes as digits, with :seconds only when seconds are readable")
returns 7:13
